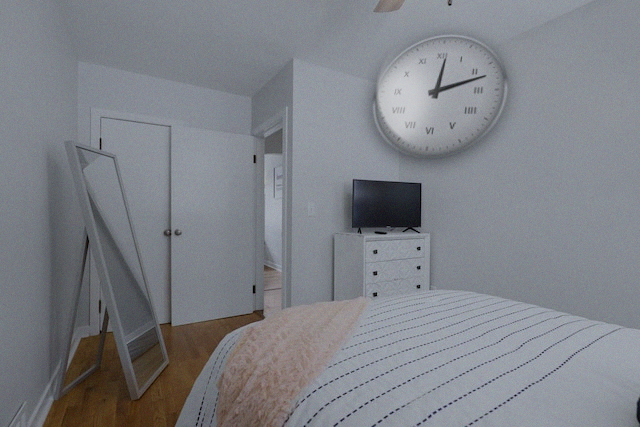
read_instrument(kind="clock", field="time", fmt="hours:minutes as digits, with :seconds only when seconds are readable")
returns 12:12
